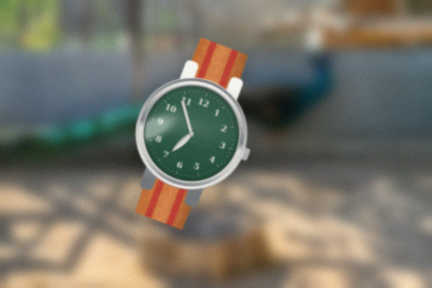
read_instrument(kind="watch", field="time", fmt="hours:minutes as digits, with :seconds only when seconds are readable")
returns 6:54
